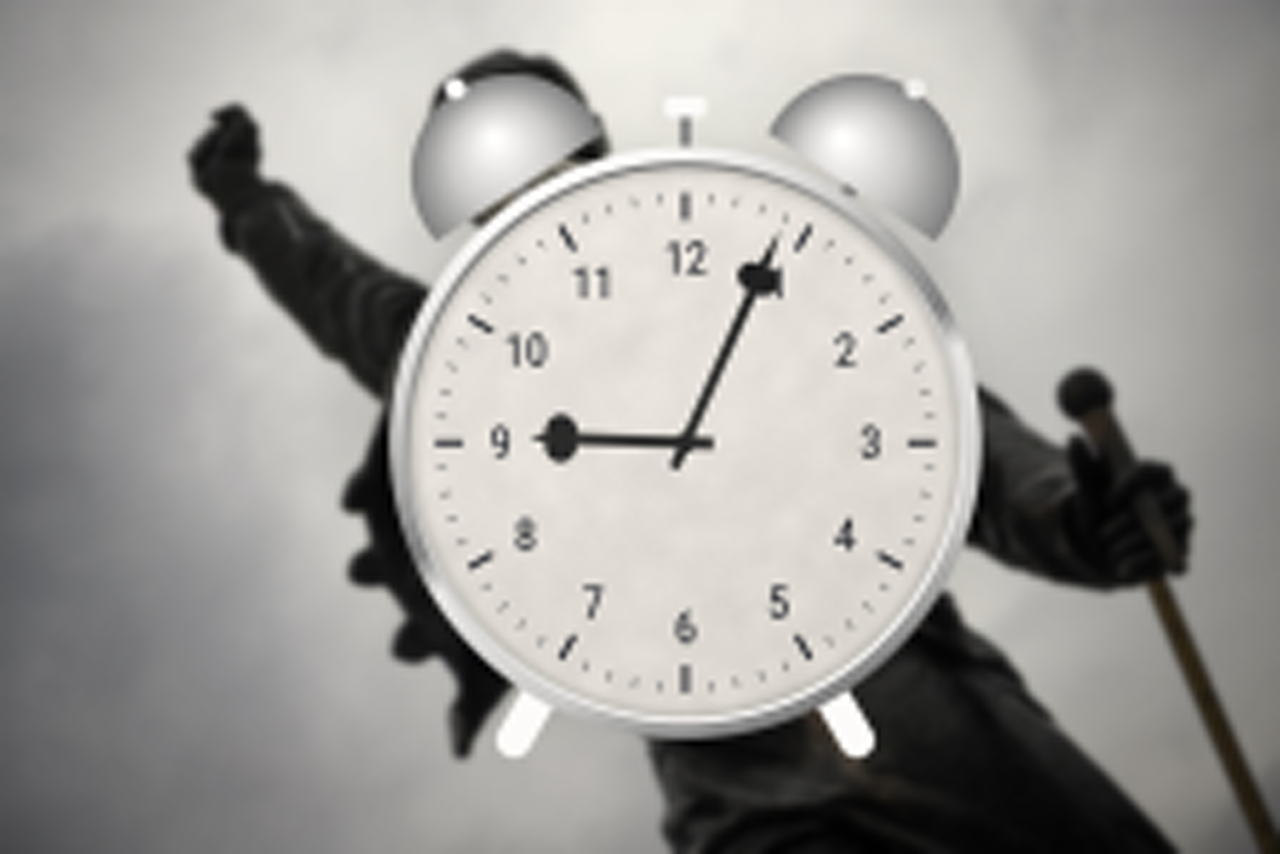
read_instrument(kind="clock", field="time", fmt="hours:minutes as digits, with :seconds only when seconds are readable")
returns 9:04
